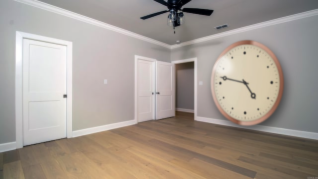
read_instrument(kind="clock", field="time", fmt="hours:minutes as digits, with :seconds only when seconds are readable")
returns 4:47
